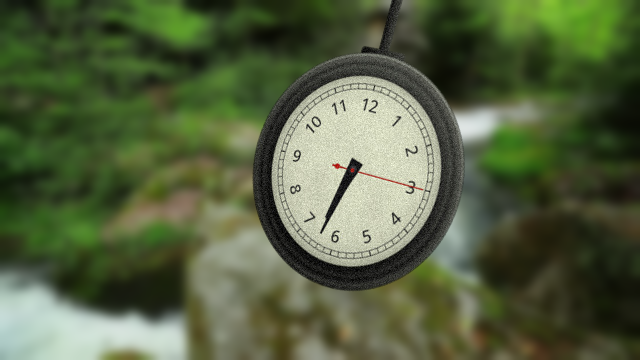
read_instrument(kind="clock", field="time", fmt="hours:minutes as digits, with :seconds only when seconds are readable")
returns 6:32:15
